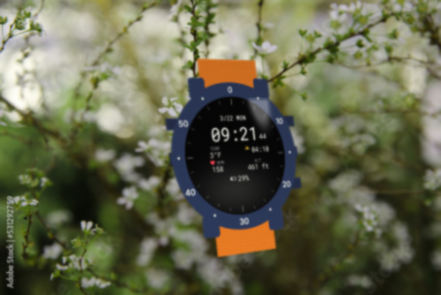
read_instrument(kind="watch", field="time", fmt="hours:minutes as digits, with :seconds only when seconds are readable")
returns 9:21
